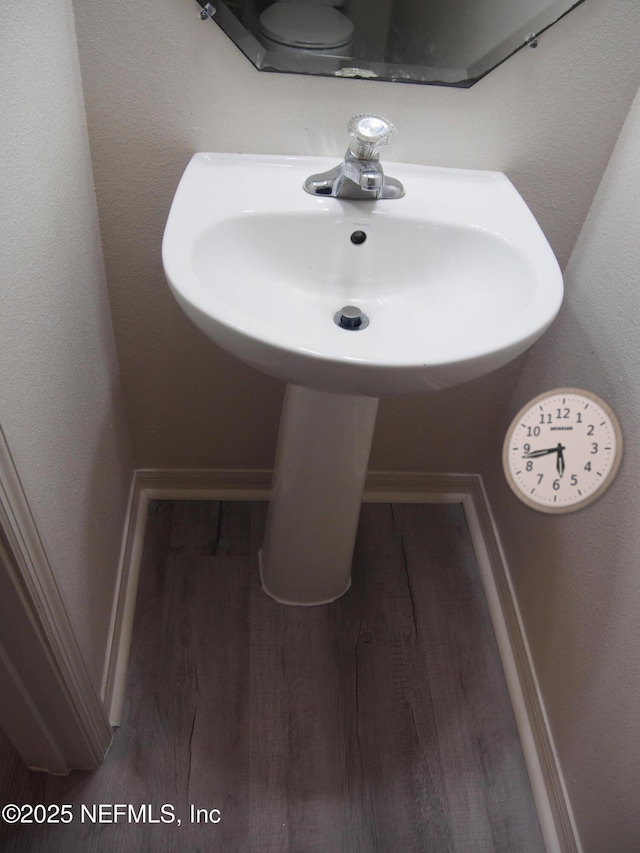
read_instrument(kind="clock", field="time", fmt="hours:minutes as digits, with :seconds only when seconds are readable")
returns 5:43
